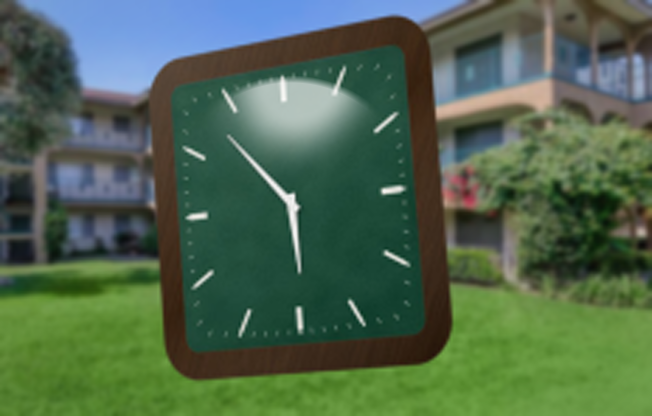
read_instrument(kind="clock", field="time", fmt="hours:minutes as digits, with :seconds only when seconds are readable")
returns 5:53
